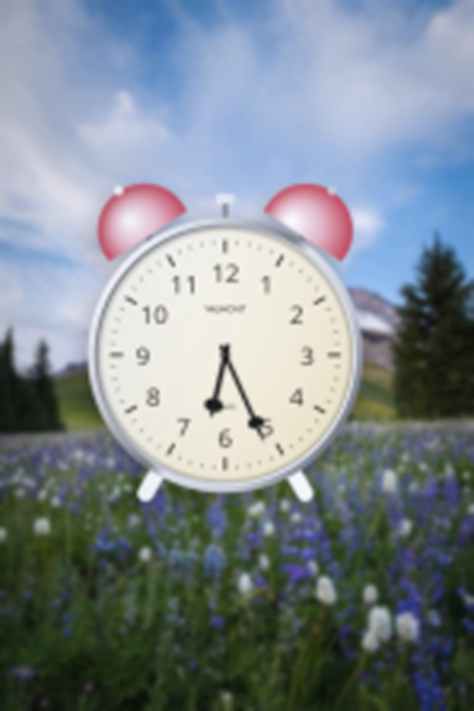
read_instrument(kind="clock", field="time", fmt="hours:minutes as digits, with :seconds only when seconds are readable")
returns 6:26
